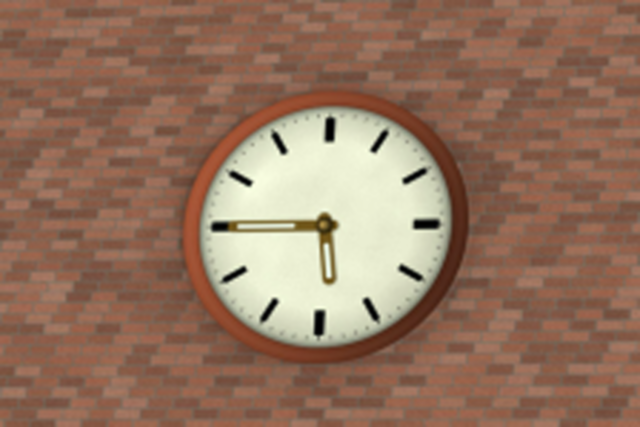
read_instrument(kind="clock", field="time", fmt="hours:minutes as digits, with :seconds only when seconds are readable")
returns 5:45
